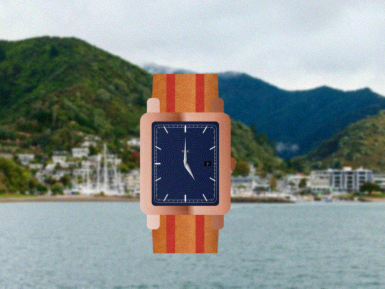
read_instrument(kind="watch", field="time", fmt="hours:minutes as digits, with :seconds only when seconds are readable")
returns 5:00
